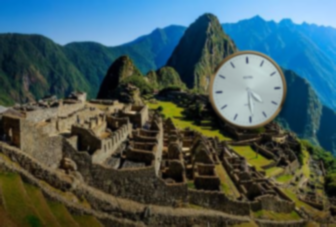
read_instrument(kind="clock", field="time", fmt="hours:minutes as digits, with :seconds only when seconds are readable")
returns 4:29
